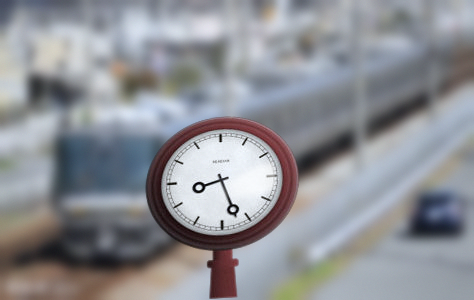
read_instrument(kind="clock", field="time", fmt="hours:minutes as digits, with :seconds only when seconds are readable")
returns 8:27
